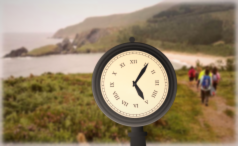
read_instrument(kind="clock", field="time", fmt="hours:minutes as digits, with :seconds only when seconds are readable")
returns 5:06
